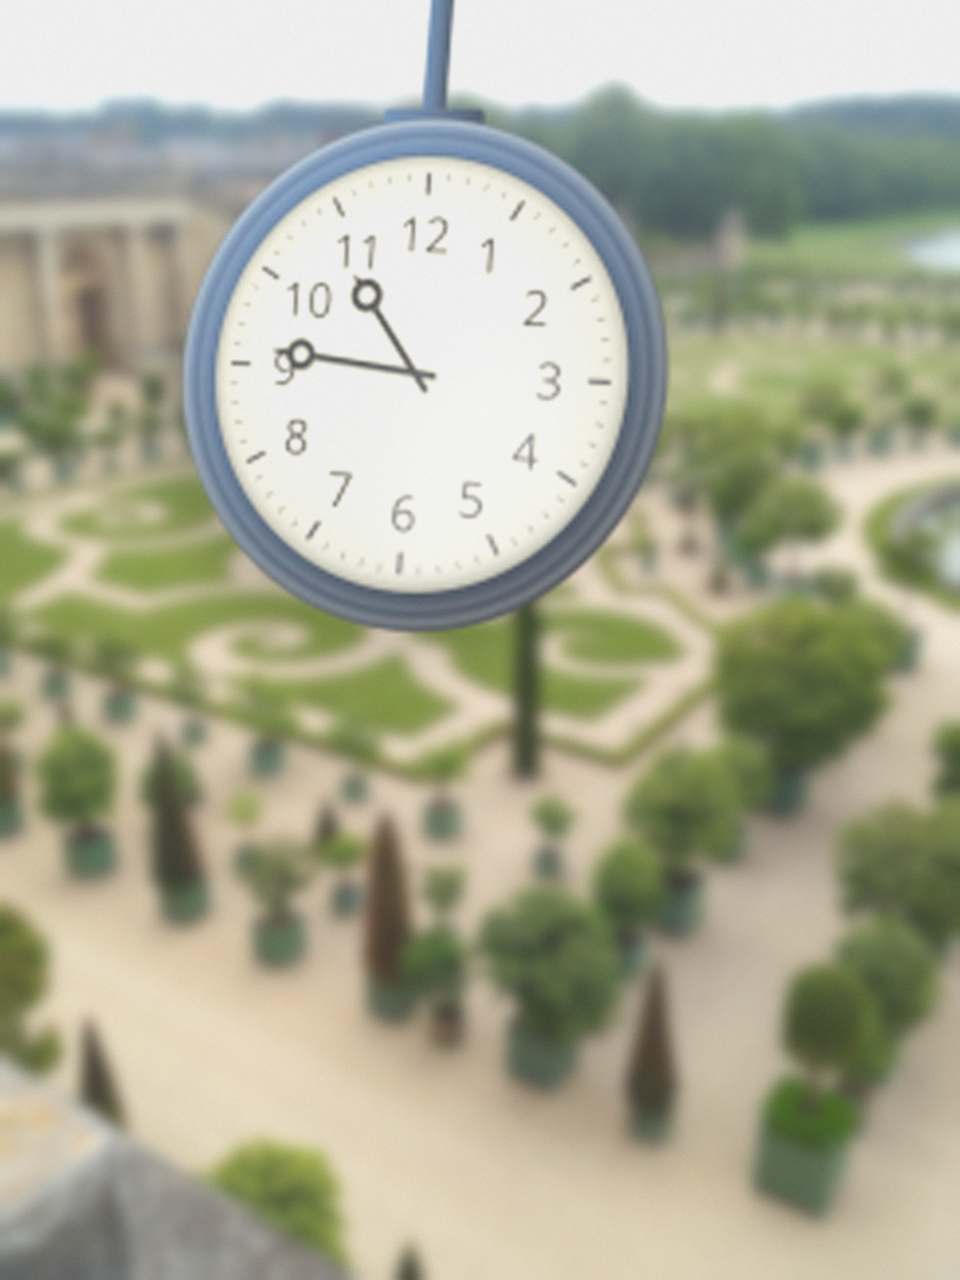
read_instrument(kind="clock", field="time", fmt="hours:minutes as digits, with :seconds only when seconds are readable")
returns 10:46
